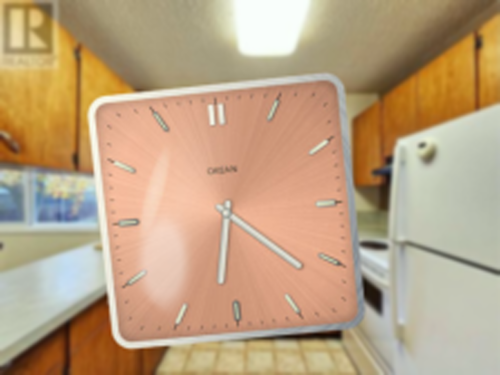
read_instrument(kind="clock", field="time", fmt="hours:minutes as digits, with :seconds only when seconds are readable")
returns 6:22
